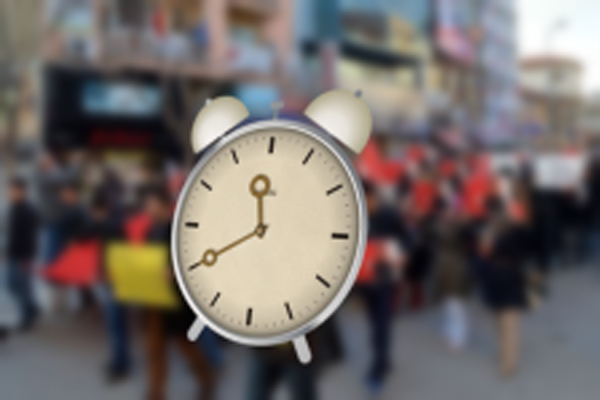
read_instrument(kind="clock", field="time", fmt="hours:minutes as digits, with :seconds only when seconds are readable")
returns 11:40
